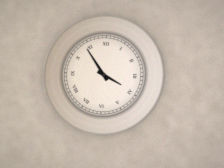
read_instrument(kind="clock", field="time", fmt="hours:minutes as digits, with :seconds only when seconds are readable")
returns 3:54
